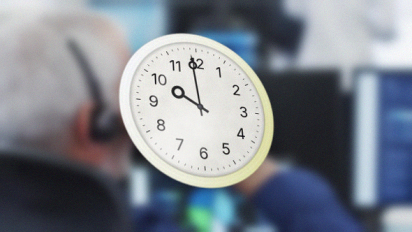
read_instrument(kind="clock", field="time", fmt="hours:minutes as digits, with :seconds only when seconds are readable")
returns 9:59
